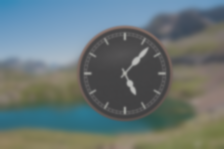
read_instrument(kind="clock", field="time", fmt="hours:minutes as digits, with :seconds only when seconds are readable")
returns 5:07
